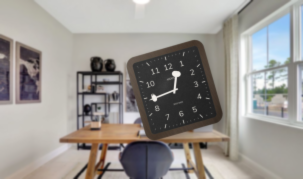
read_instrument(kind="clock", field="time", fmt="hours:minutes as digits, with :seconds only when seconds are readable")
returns 12:44
